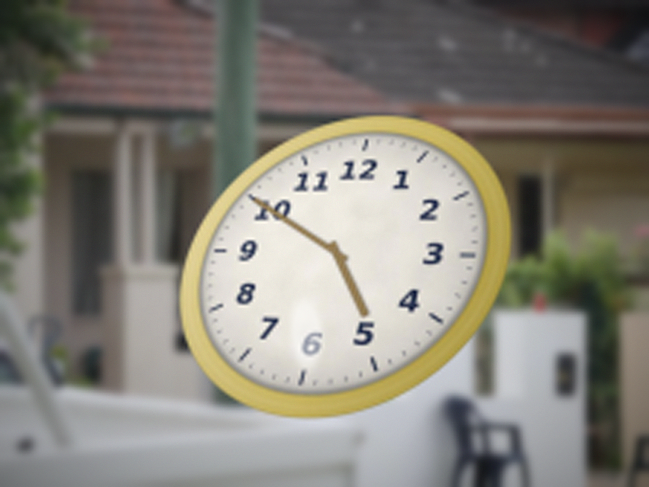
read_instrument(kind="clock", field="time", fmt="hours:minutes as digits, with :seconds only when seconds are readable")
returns 4:50
